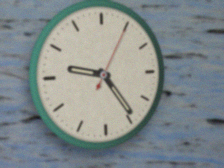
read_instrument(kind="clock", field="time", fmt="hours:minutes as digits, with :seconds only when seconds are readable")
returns 9:24:05
